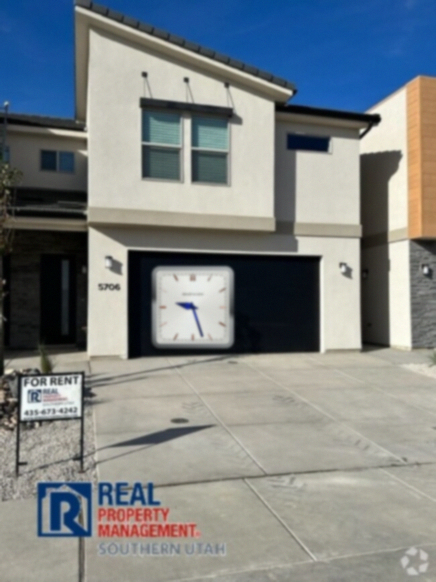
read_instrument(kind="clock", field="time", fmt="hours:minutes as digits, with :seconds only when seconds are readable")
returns 9:27
